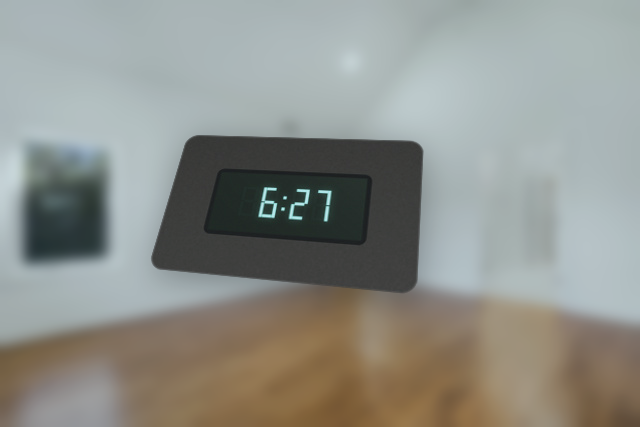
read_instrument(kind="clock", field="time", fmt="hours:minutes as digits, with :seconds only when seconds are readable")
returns 6:27
